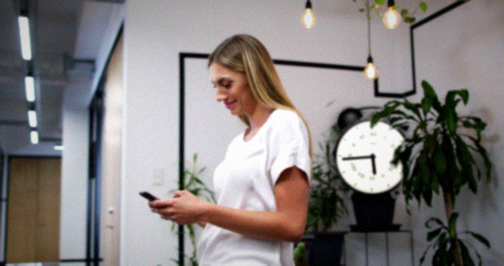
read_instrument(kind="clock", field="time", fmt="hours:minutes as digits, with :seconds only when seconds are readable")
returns 5:44
